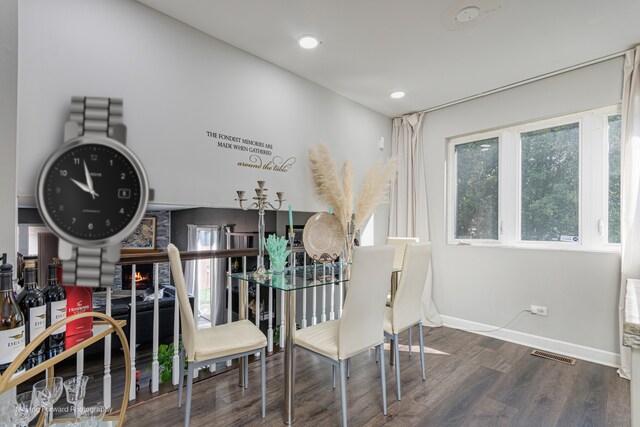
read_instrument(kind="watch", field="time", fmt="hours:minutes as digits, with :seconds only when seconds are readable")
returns 9:57
